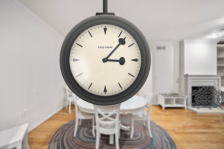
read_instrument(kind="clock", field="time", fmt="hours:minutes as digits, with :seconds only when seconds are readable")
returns 3:07
